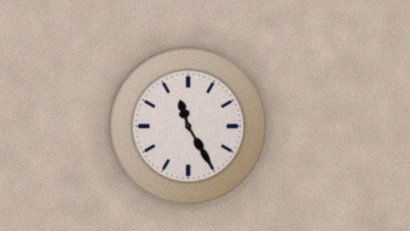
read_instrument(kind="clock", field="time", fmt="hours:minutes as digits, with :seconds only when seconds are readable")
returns 11:25
